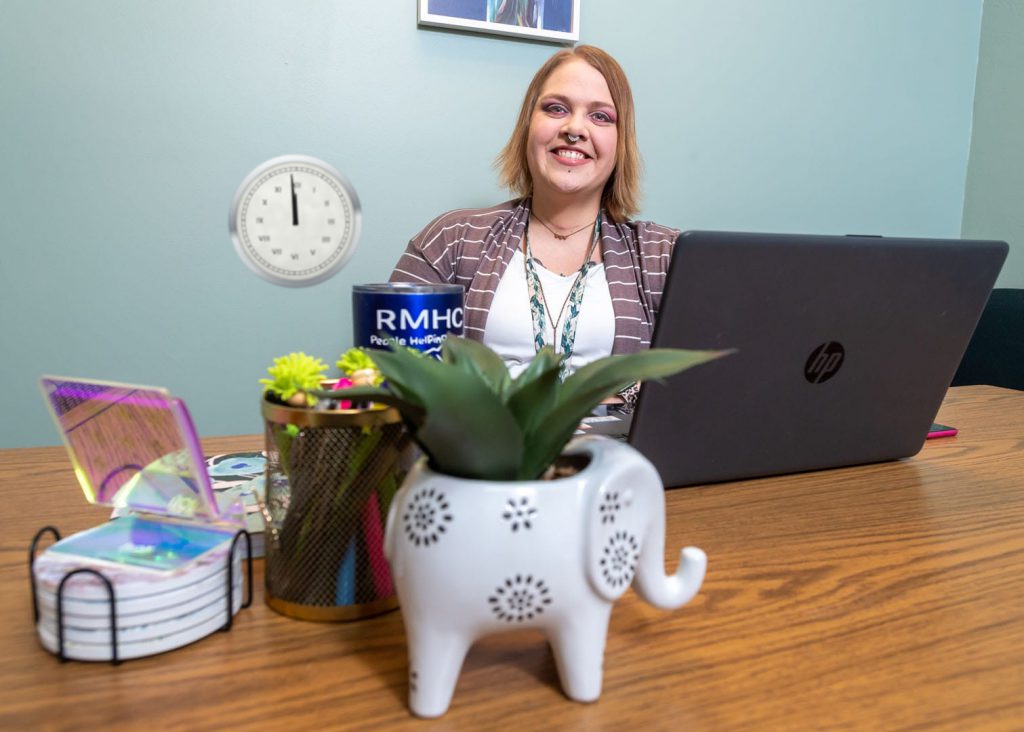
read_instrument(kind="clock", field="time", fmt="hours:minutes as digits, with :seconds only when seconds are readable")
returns 11:59
